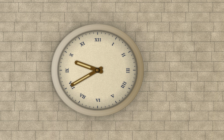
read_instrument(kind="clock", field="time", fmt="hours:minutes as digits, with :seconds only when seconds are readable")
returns 9:40
